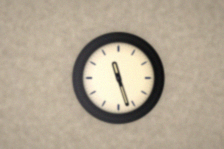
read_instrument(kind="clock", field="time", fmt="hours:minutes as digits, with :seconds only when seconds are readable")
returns 11:27
